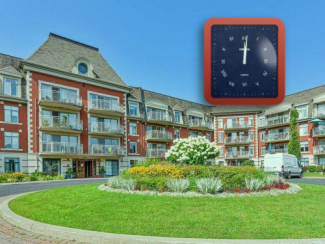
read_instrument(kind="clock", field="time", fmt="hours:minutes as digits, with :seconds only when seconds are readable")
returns 12:01
